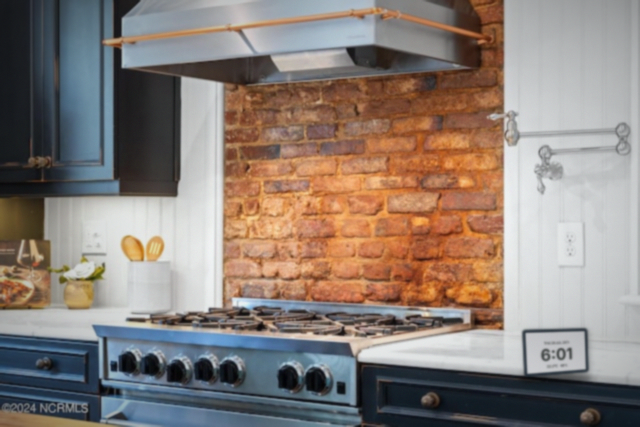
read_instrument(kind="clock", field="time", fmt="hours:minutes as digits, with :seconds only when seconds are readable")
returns 6:01
